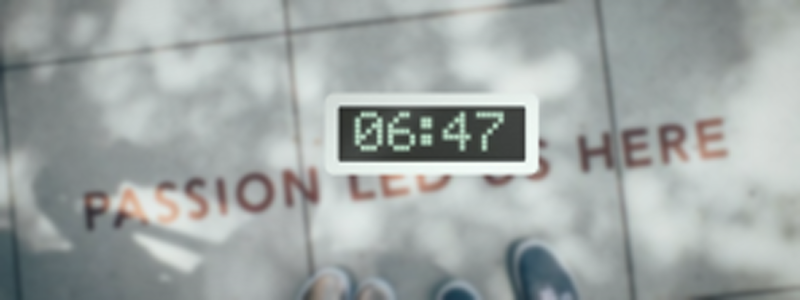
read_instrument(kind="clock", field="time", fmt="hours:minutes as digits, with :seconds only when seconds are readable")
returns 6:47
